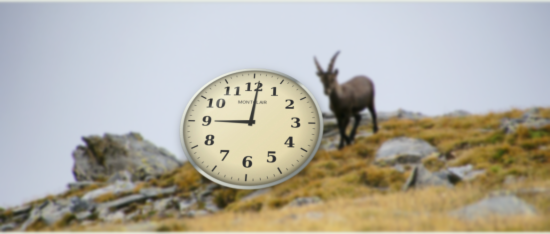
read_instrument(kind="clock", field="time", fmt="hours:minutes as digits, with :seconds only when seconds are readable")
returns 9:01
